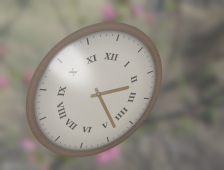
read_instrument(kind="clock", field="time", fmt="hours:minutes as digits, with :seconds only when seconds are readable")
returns 2:23
